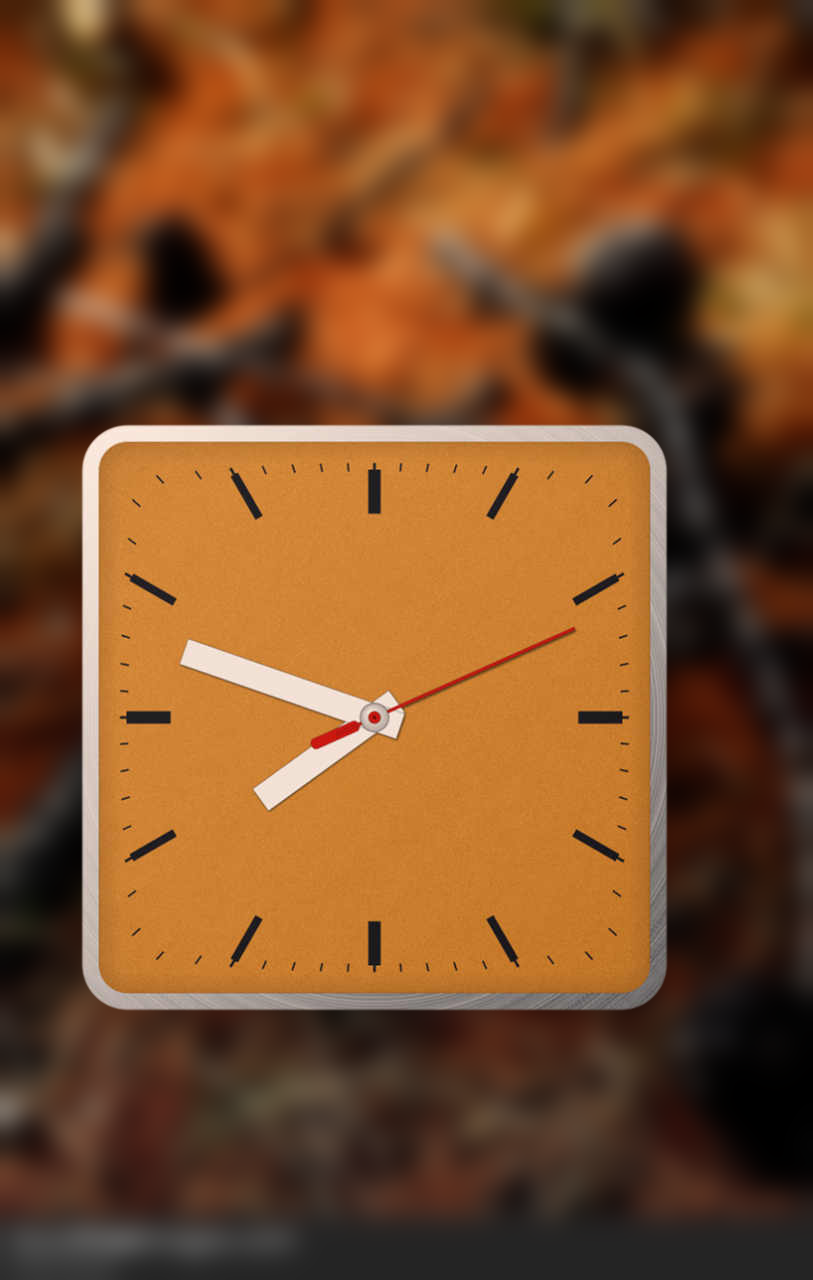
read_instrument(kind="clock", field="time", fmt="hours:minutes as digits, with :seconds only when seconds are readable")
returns 7:48:11
